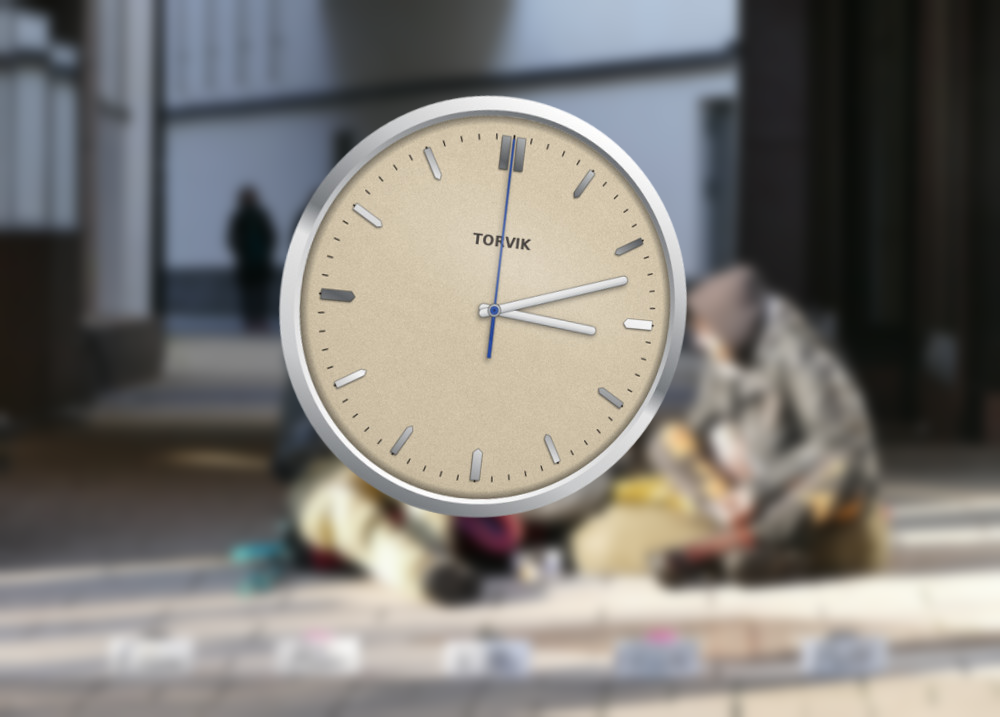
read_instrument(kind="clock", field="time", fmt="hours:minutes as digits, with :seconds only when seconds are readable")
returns 3:12:00
